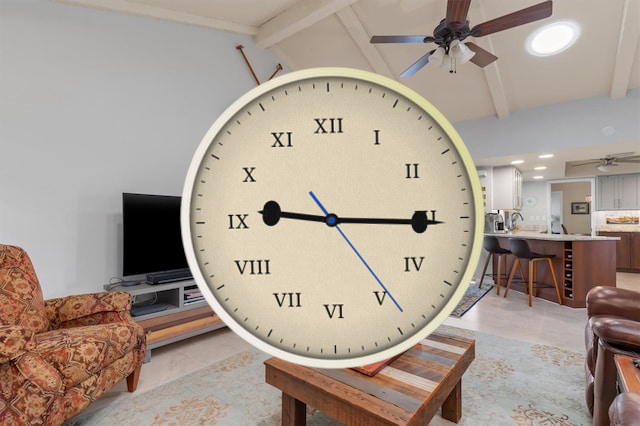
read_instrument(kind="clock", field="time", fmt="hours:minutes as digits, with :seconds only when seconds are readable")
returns 9:15:24
